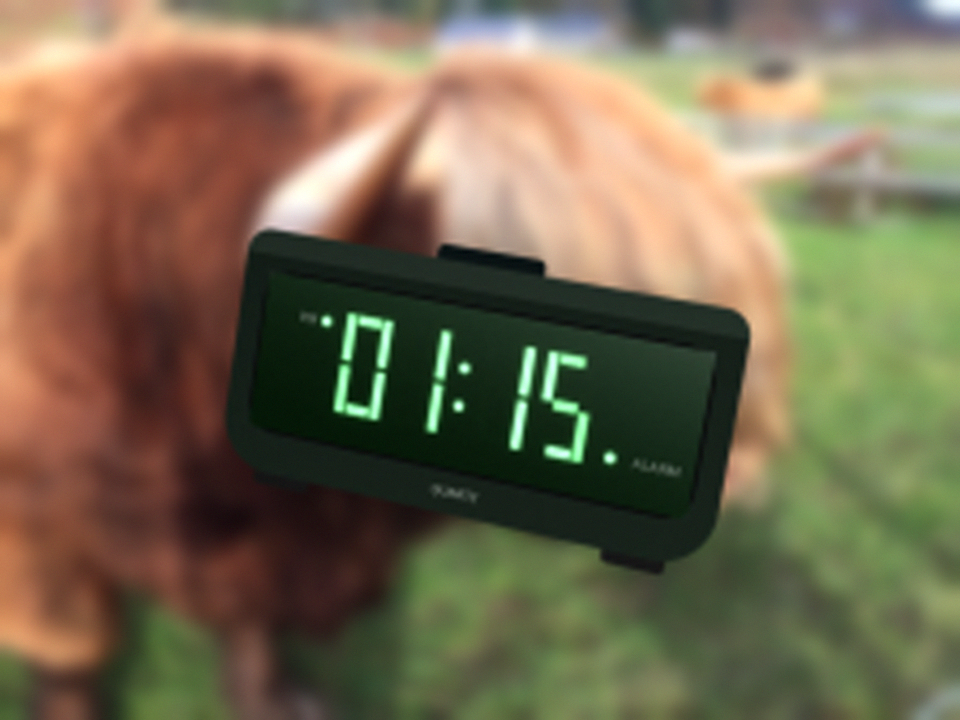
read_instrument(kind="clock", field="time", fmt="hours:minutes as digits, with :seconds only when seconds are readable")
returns 1:15
